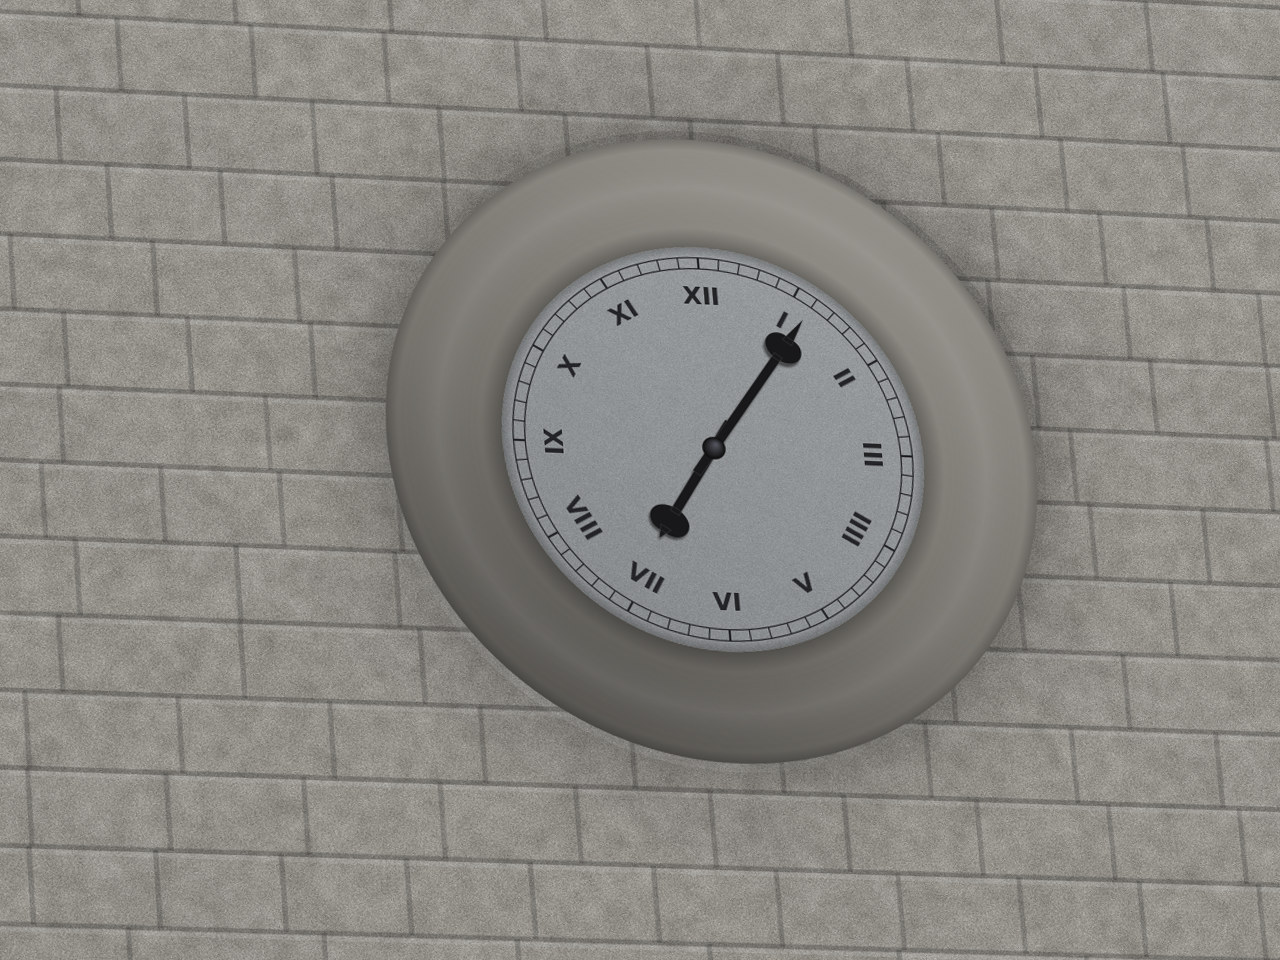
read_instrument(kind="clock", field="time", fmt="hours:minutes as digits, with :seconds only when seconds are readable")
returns 7:06
